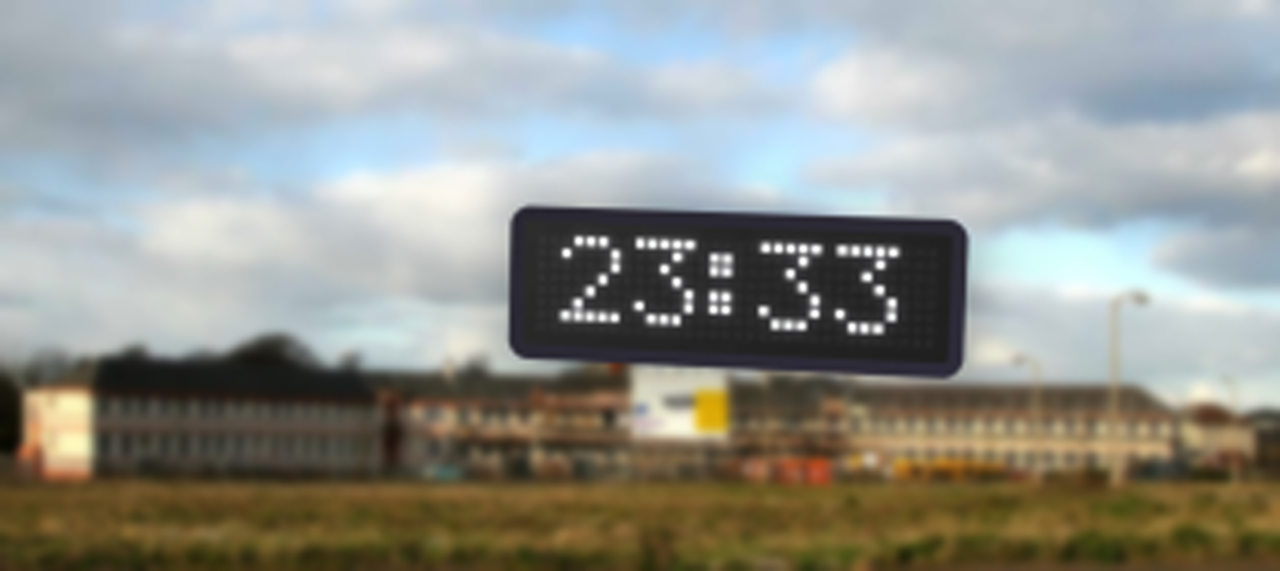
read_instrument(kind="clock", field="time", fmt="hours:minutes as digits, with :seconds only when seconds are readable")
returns 23:33
